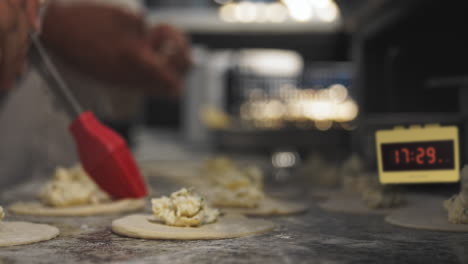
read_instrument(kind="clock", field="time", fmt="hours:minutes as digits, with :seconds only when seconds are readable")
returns 17:29
